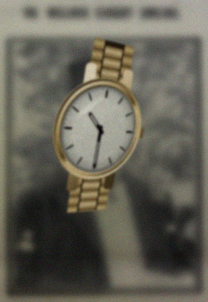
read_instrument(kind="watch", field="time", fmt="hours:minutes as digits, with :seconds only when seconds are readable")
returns 10:30
